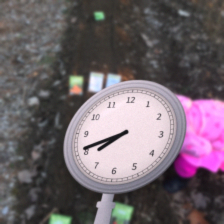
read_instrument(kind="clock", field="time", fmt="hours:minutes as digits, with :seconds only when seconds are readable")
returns 7:41
